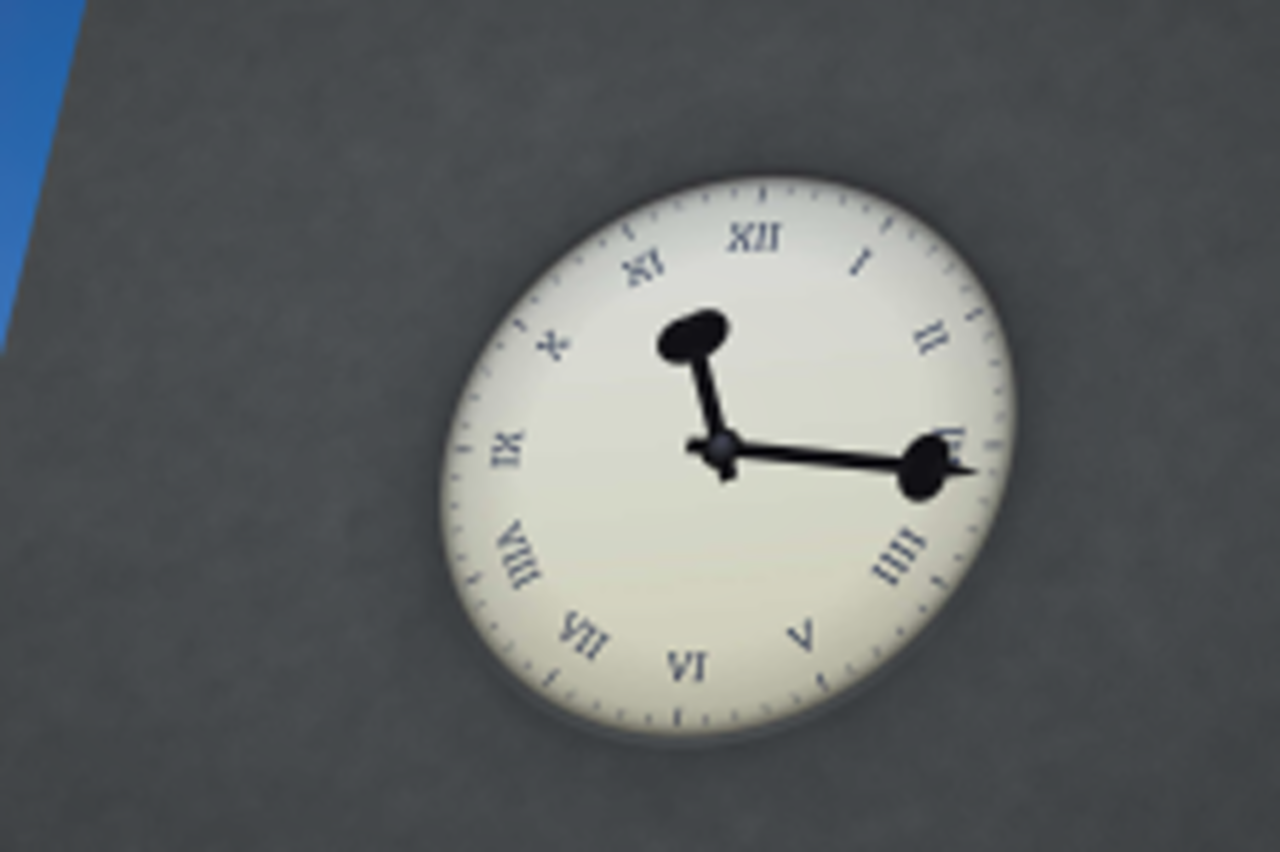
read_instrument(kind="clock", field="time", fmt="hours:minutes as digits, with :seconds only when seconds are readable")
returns 11:16
